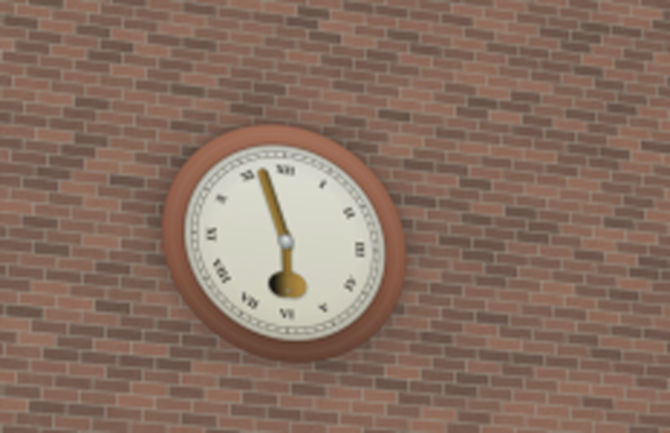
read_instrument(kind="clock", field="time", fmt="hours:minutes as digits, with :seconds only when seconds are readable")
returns 5:57
